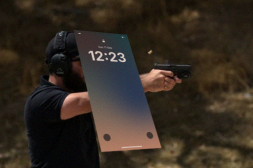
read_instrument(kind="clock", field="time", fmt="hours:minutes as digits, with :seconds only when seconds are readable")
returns 12:23
